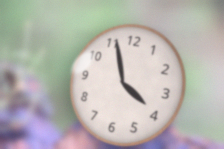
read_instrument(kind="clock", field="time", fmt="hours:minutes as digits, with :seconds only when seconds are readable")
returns 3:56
